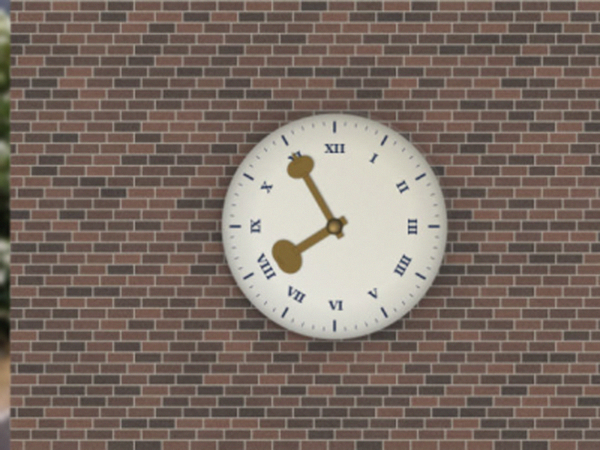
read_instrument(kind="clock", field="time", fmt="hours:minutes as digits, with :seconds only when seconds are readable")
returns 7:55
